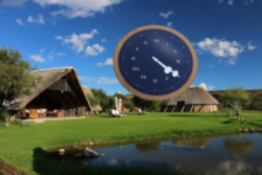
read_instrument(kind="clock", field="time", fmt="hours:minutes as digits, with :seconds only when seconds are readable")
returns 4:21
